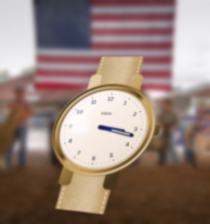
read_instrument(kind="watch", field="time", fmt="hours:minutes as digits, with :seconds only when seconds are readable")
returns 3:17
